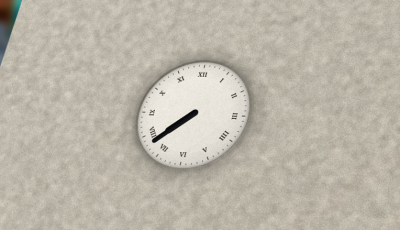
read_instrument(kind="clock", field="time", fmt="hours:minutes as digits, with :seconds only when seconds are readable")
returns 7:38
